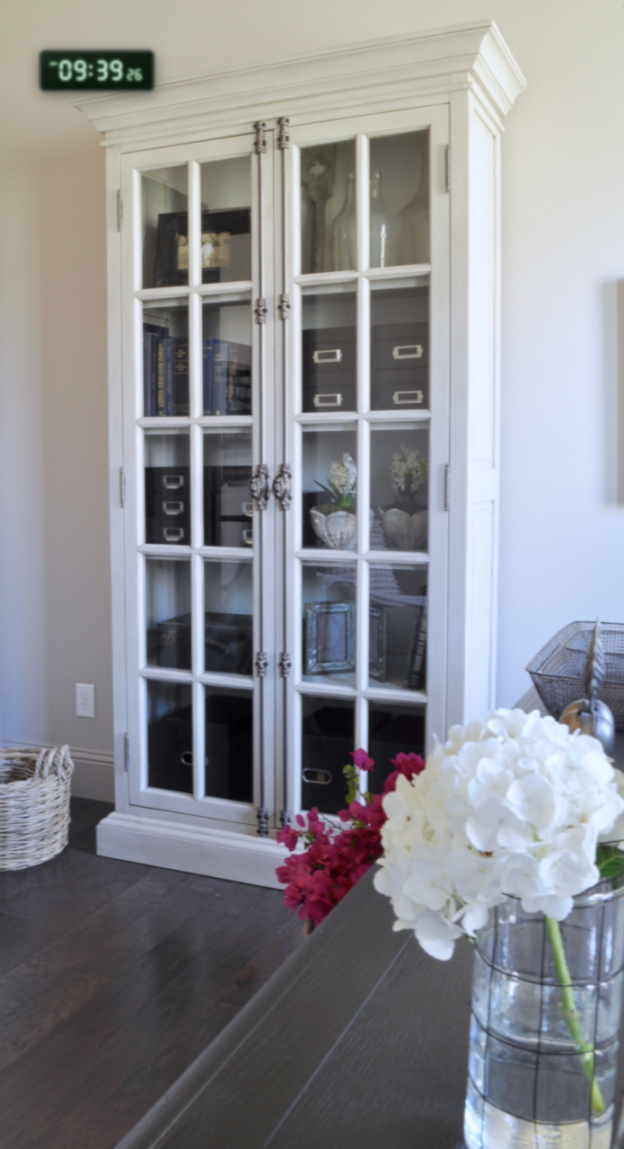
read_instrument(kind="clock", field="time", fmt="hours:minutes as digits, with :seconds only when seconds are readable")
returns 9:39
